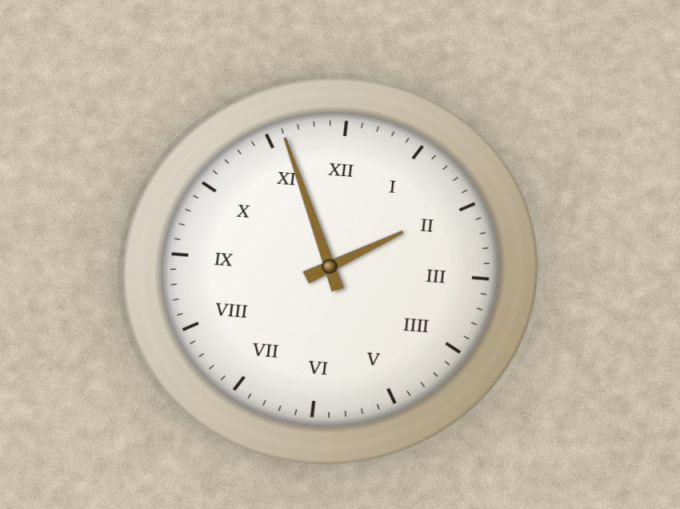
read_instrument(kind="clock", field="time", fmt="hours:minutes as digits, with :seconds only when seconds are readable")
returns 1:56
